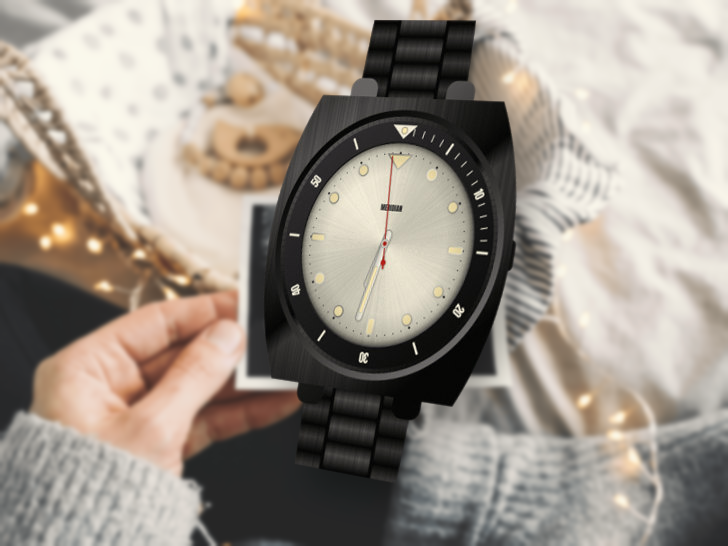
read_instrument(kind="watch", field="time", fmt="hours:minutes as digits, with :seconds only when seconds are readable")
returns 6:31:59
